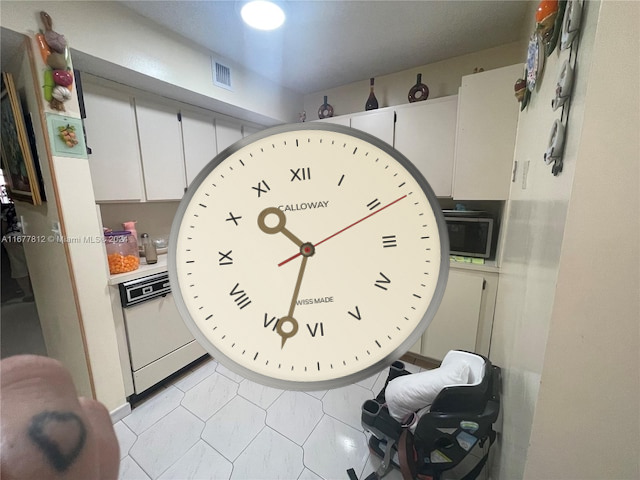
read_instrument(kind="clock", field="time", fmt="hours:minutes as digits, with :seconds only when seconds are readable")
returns 10:33:11
